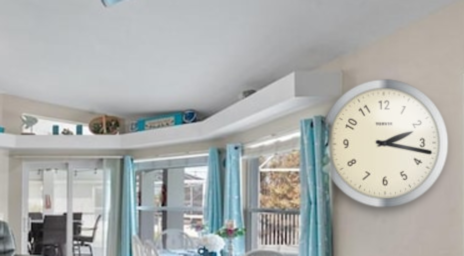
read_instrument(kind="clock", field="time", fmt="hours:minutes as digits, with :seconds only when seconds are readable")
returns 2:17
